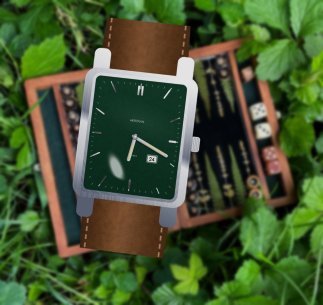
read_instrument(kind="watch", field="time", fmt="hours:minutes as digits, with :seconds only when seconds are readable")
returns 6:19
